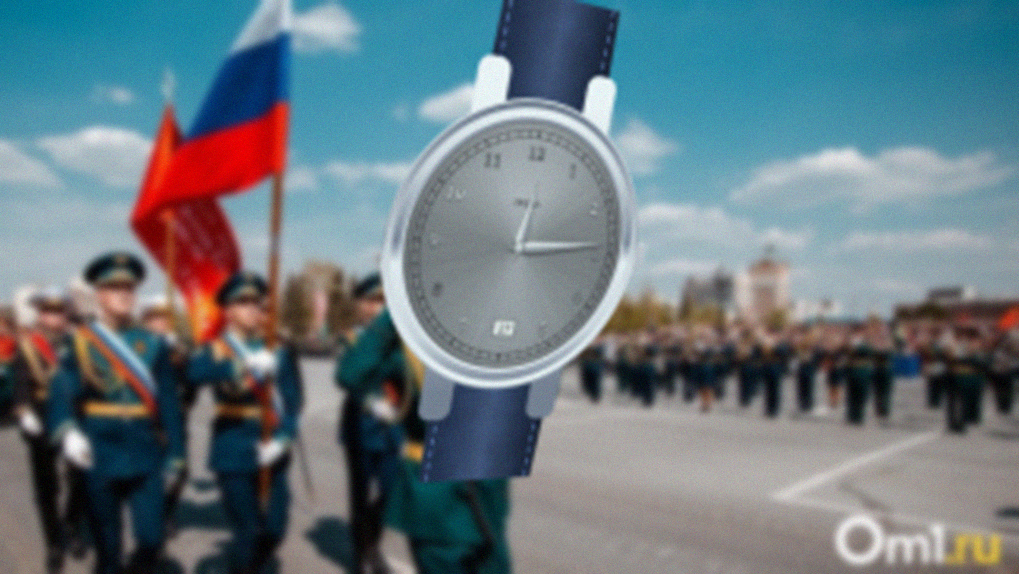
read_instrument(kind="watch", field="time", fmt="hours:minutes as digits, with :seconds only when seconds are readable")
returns 12:14
